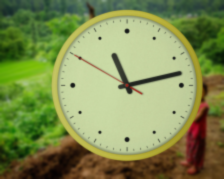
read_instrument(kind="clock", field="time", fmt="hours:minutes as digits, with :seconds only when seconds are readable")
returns 11:12:50
